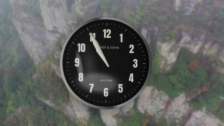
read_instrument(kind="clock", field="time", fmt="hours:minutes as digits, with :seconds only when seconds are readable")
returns 10:55
